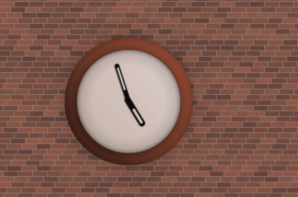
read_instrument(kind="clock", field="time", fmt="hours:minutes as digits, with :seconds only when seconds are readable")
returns 4:57
